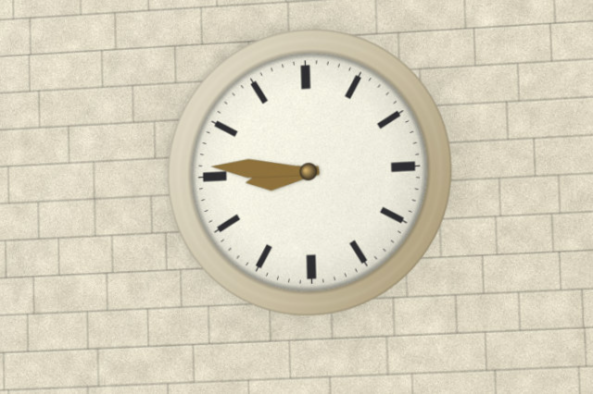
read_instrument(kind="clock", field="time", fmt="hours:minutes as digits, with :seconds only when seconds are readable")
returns 8:46
